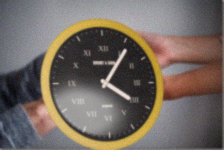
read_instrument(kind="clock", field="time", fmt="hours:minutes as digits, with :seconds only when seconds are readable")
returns 4:06
